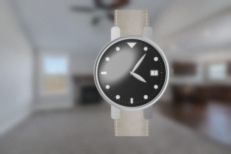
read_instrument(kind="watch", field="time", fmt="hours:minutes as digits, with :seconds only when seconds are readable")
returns 4:06
